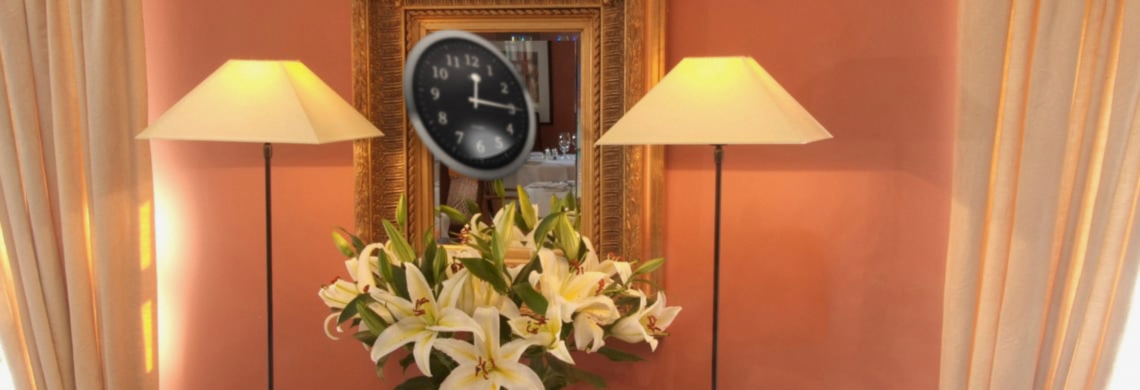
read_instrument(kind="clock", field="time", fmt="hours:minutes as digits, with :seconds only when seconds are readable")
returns 12:15
